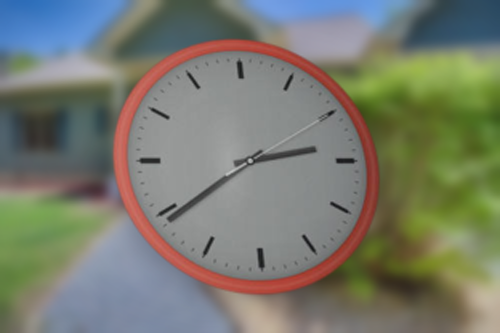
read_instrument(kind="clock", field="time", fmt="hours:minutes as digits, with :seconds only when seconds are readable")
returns 2:39:10
